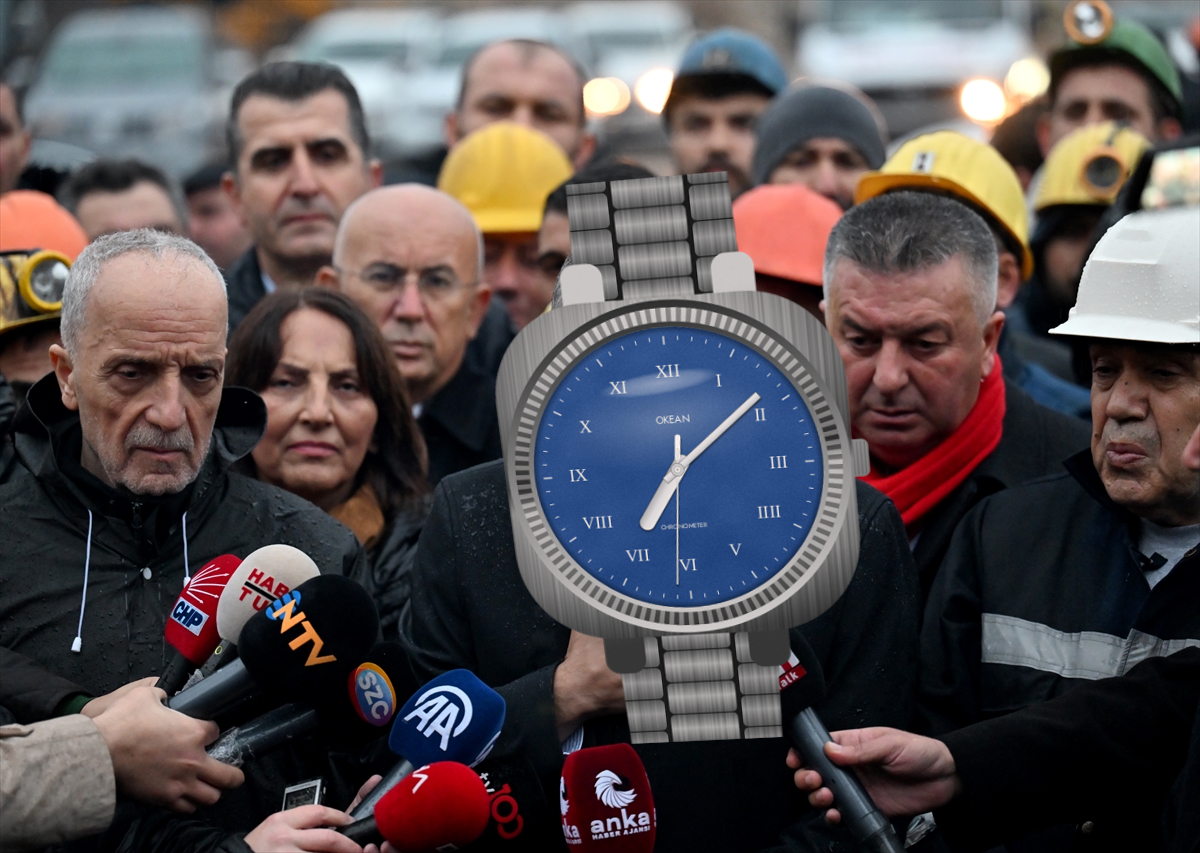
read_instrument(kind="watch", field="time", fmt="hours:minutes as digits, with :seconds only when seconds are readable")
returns 7:08:31
